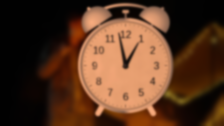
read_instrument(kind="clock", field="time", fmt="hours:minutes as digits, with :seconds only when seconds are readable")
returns 12:58
